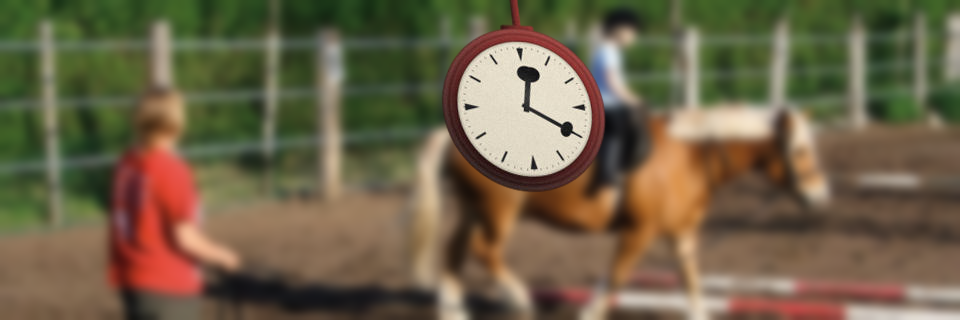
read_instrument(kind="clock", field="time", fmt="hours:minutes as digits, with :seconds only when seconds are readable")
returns 12:20
